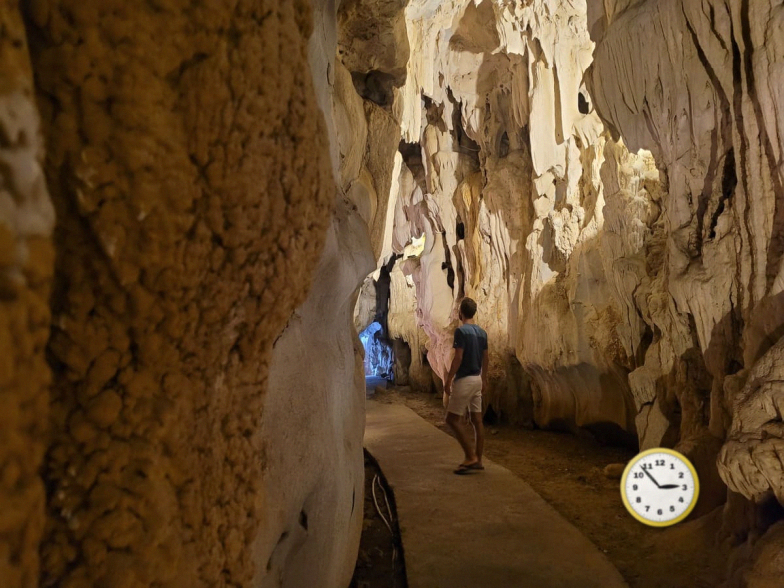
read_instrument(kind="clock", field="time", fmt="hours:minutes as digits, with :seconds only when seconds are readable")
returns 2:53
